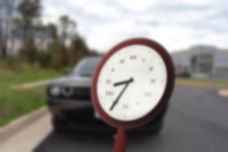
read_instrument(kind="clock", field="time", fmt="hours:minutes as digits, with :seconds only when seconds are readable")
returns 8:35
